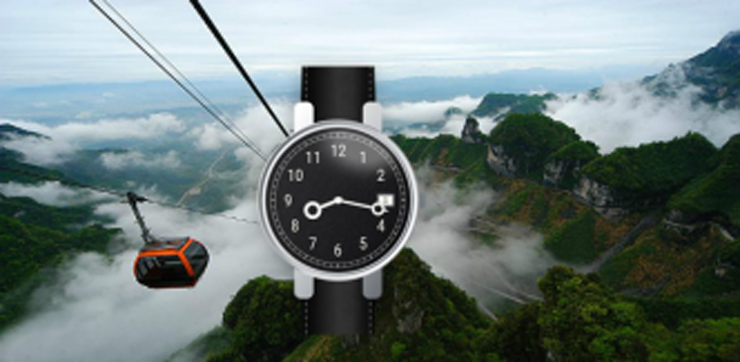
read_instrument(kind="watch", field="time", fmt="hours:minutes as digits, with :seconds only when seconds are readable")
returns 8:17
